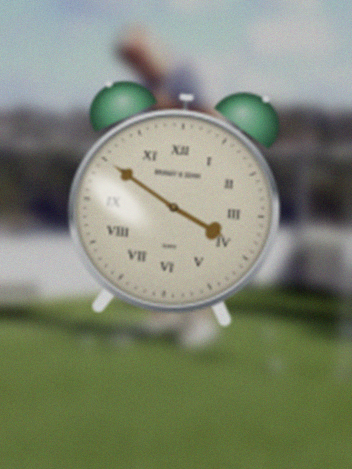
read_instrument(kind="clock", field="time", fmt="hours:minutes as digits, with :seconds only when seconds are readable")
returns 3:50
